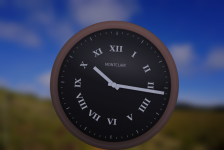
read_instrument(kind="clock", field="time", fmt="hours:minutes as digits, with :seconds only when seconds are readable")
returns 10:16
